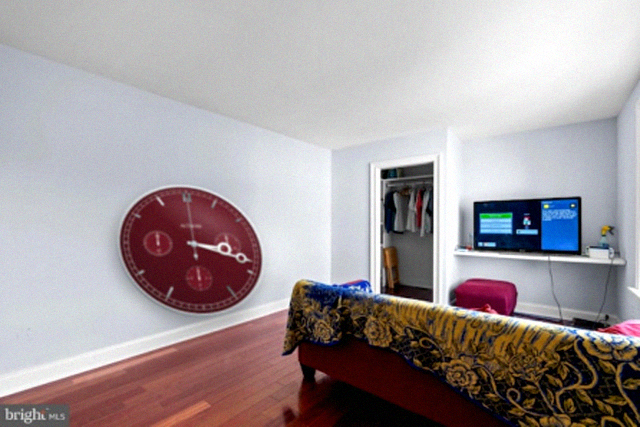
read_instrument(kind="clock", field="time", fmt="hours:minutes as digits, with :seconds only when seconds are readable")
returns 3:18
